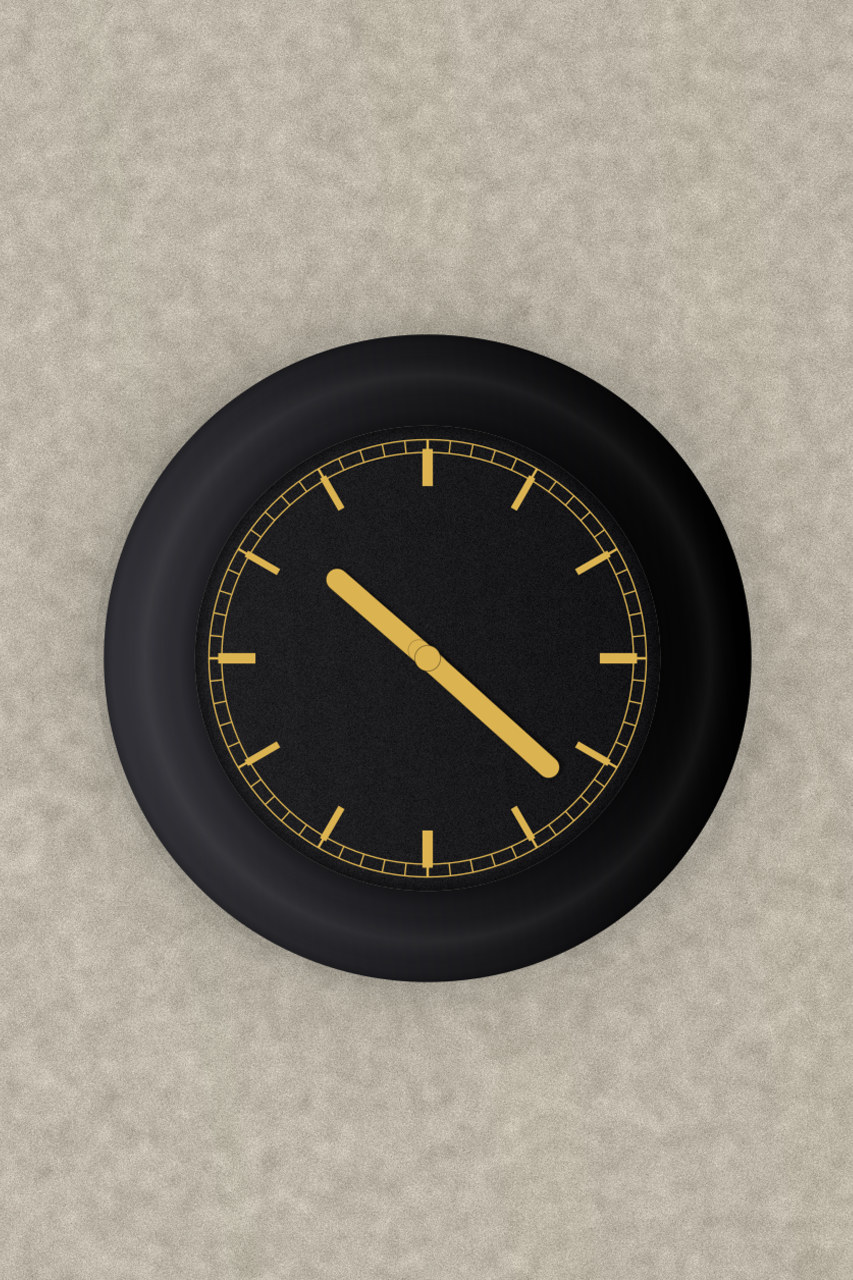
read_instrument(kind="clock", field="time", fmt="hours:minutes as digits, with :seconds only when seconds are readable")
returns 10:22
